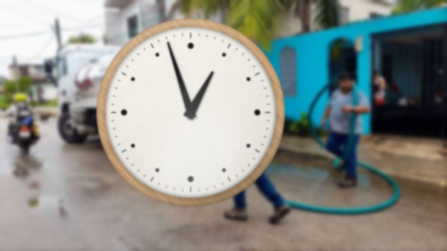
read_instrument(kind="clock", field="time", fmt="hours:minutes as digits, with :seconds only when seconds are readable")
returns 12:57
